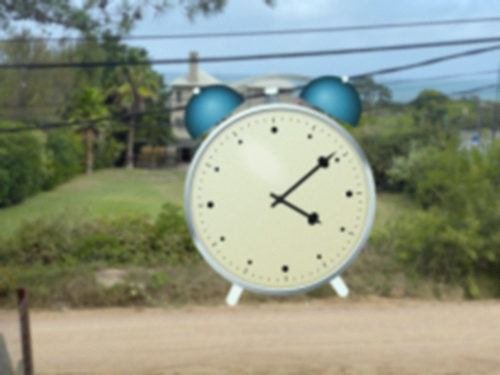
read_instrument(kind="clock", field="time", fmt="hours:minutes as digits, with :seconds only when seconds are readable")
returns 4:09
